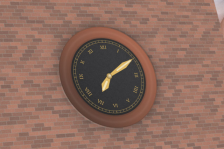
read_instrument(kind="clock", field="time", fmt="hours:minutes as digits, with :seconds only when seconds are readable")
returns 7:10
